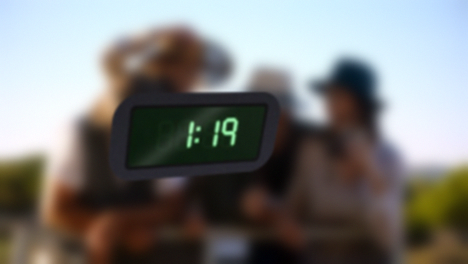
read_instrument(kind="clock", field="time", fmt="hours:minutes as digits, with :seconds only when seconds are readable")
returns 1:19
